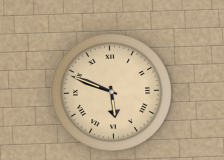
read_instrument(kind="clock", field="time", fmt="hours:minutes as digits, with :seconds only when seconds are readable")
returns 5:49
